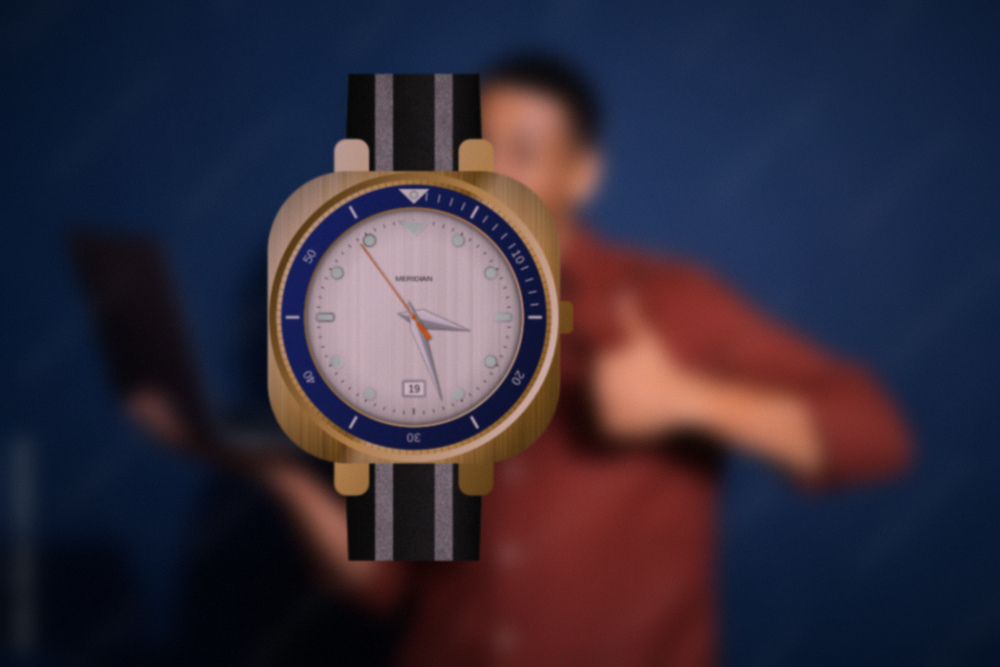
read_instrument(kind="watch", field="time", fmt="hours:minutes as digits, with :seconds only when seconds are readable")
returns 3:26:54
